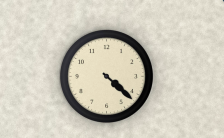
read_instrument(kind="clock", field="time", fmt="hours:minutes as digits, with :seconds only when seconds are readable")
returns 4:22
